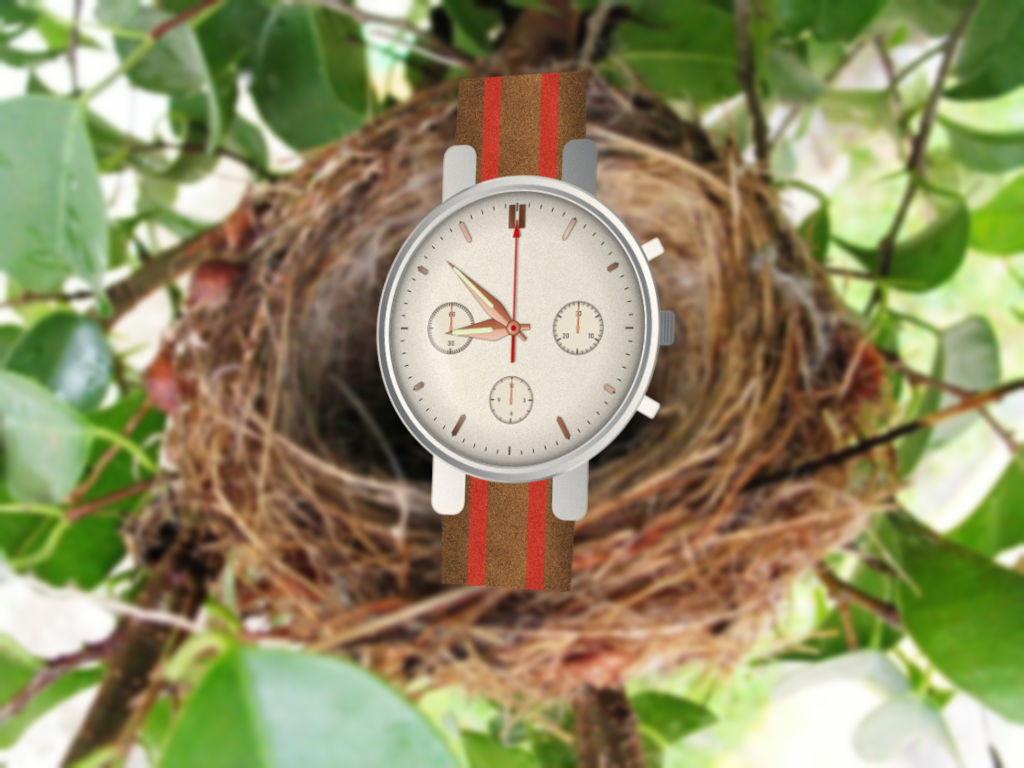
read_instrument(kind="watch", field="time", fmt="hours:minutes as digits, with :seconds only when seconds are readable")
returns 8:52
